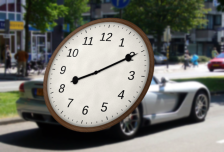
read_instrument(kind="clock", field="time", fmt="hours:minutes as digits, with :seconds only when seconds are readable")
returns 8:10
